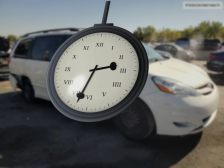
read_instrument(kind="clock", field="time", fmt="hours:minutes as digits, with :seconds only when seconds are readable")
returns 2:33
